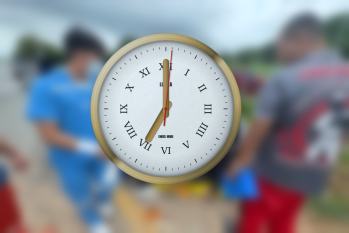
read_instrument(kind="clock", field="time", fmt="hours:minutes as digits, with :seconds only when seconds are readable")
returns 7:00:01
